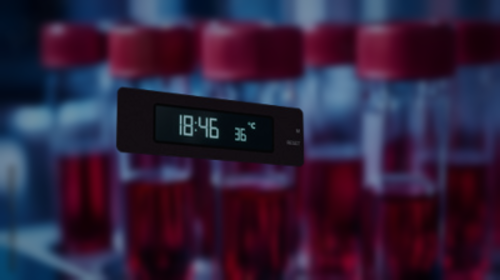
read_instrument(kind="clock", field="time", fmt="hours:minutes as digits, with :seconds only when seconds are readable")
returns 18:46
